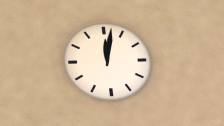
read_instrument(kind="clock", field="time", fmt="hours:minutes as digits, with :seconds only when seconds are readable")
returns 12:02
